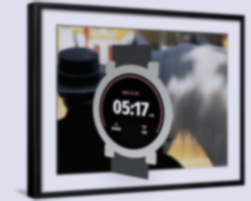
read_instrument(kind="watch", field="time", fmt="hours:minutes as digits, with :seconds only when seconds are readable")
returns 5:17
